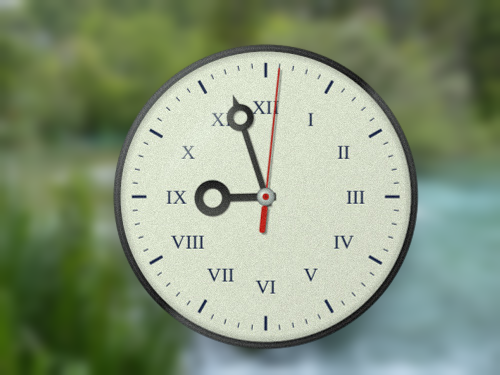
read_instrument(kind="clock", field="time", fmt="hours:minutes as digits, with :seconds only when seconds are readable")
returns 8:57:01
